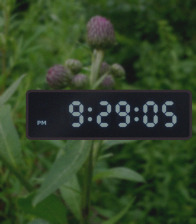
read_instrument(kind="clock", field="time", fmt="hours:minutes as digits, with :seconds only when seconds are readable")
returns 9:29:05
